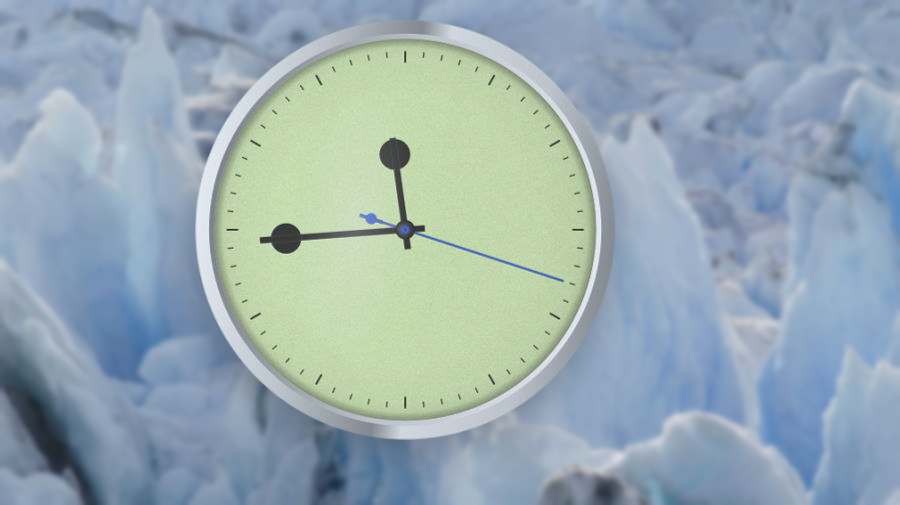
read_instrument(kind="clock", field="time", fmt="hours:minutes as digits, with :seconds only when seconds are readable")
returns 11:44:18
